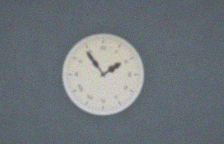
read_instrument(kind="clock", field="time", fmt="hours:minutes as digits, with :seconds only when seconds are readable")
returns 1:54
